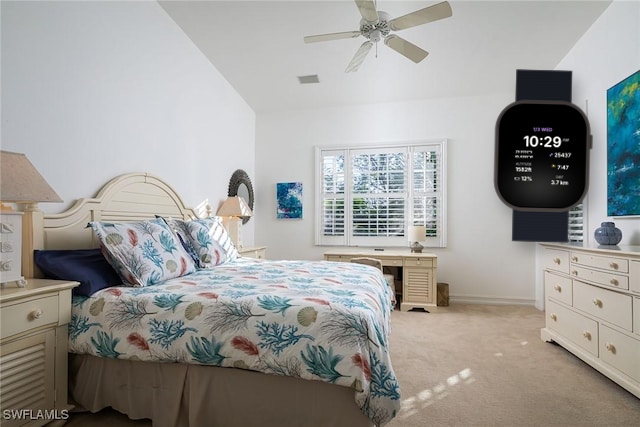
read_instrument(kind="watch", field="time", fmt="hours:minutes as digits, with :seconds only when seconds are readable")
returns 10:29
